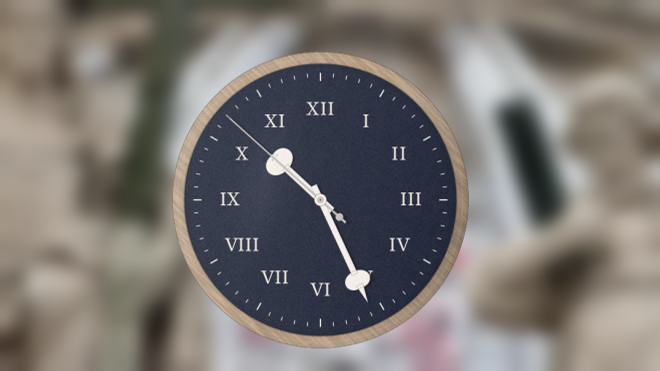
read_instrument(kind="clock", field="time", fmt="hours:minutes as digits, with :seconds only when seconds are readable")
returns 10:25:52
